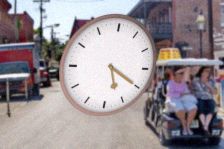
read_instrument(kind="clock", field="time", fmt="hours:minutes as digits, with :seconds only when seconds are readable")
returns 5:20
